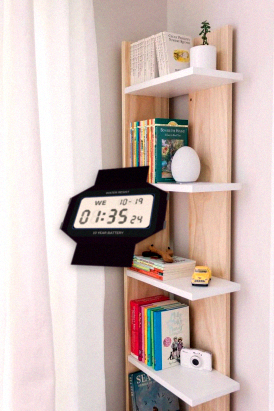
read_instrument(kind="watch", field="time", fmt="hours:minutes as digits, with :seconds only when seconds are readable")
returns 1:35:24
